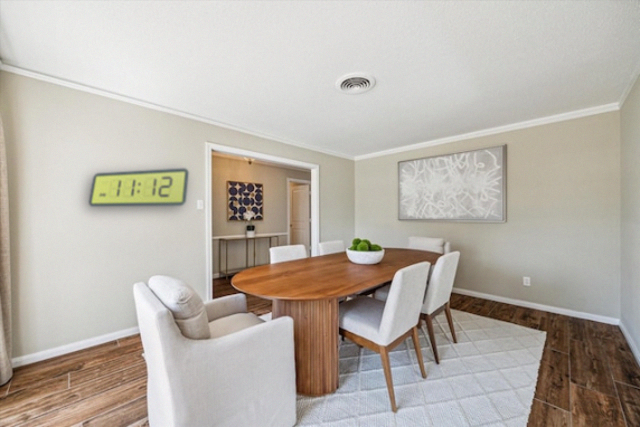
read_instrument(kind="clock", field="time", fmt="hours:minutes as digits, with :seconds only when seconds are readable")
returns 11:12
